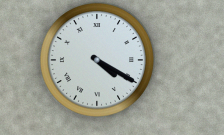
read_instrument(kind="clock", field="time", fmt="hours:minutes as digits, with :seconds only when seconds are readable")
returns 4:20
